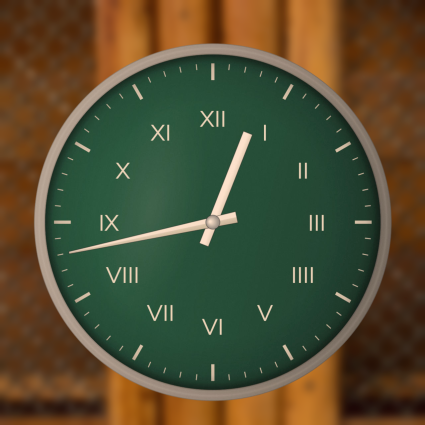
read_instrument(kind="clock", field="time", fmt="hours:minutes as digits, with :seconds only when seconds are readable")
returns 12:43
